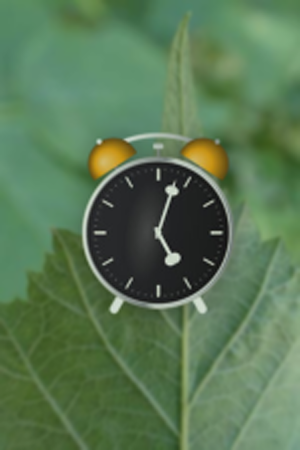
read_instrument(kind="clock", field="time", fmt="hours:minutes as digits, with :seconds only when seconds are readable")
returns 5:03
